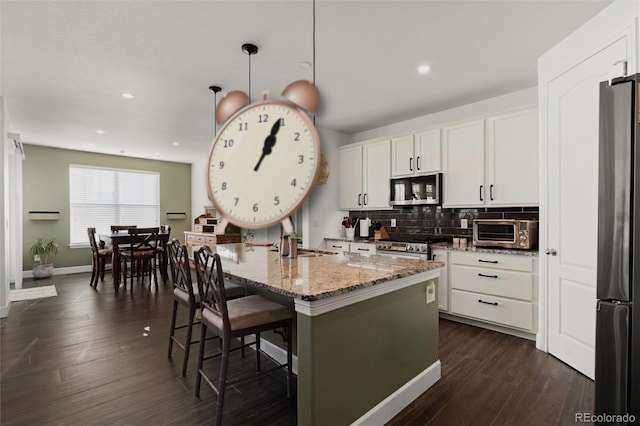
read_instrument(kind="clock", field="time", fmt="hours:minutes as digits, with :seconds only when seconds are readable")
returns 1:04
